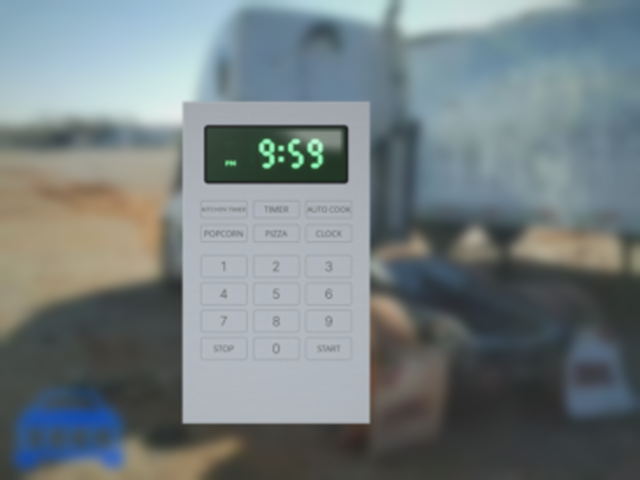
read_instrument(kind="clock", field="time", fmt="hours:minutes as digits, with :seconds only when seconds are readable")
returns 9:59
